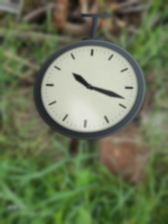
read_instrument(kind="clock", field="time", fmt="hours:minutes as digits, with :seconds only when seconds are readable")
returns 10:18
